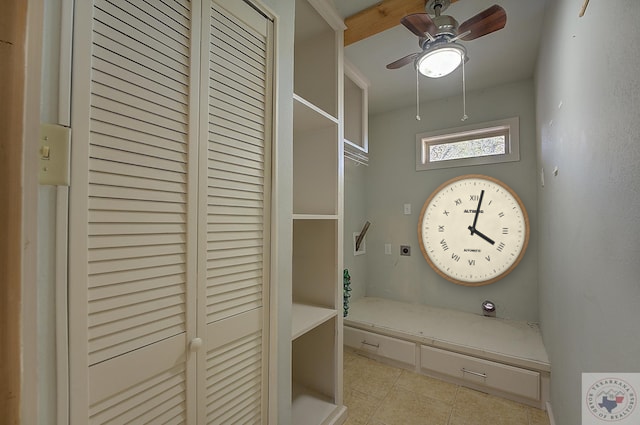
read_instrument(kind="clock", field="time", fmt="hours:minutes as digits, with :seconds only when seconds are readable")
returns 4:02
